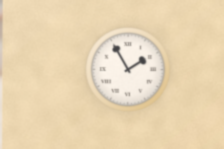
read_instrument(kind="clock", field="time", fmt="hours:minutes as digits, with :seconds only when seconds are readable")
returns 1:55
